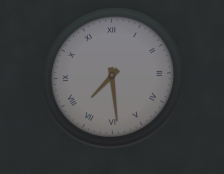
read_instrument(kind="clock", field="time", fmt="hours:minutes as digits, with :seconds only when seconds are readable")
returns 7:29
